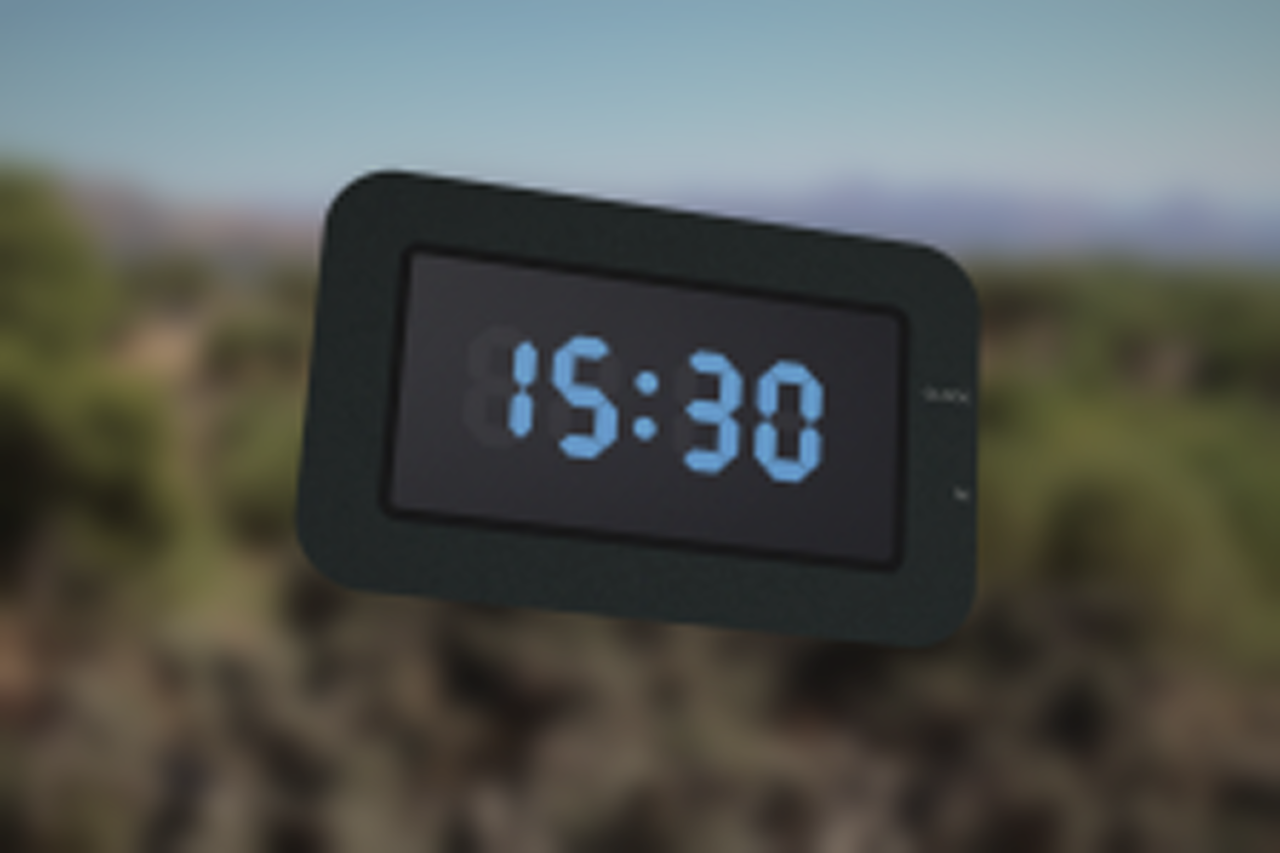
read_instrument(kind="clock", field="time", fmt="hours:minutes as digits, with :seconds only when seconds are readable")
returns 15:30
